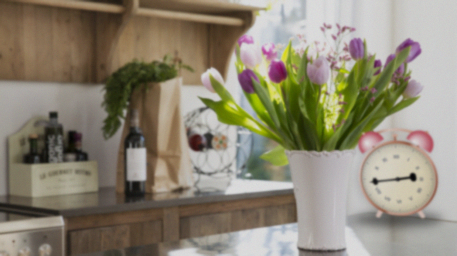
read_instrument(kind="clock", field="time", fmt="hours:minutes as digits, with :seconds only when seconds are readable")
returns 2:44
